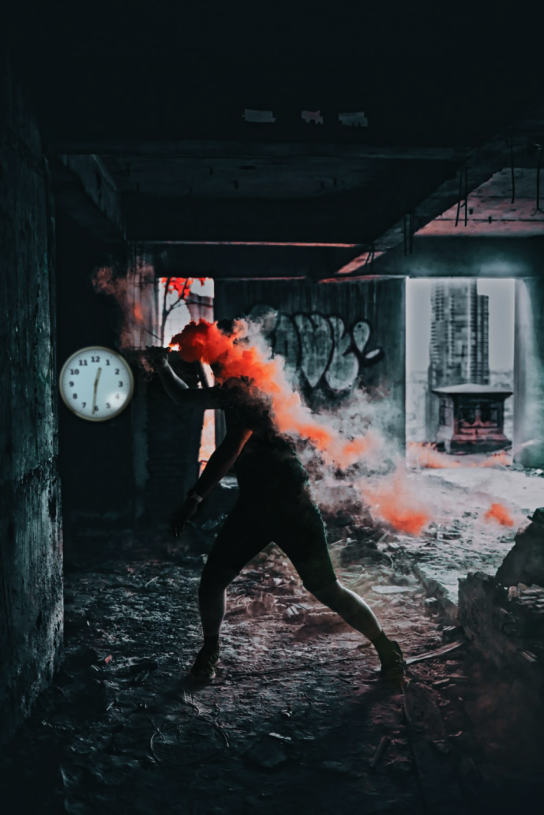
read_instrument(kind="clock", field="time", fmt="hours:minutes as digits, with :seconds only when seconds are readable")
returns 12:31
